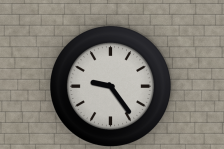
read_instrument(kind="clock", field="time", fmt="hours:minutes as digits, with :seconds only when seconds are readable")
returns 9:24
